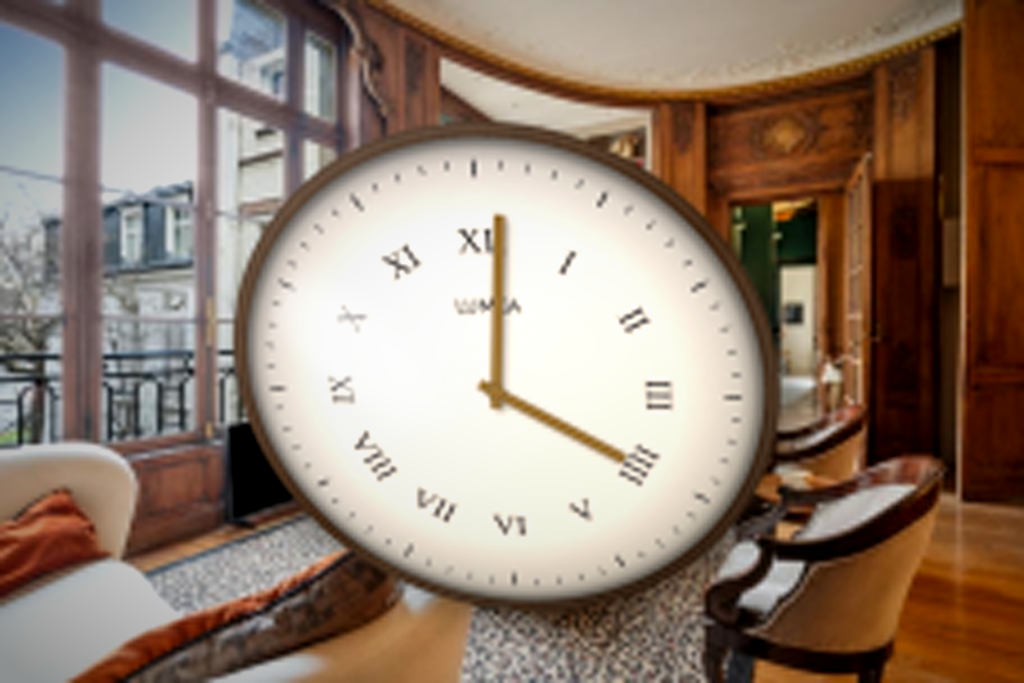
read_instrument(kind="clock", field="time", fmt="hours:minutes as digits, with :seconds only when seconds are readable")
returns 4:01
